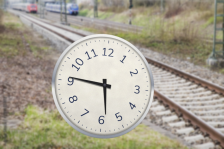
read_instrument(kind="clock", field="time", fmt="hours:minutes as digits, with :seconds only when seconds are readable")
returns 5:46
